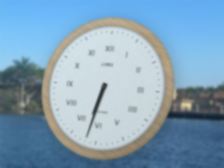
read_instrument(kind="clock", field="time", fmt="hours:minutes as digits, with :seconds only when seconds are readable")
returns 6:32
